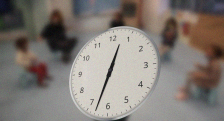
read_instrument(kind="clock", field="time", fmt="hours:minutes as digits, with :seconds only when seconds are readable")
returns 12:33
